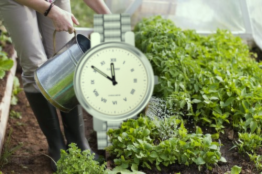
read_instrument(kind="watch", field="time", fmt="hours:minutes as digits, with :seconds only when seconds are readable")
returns 11:51
